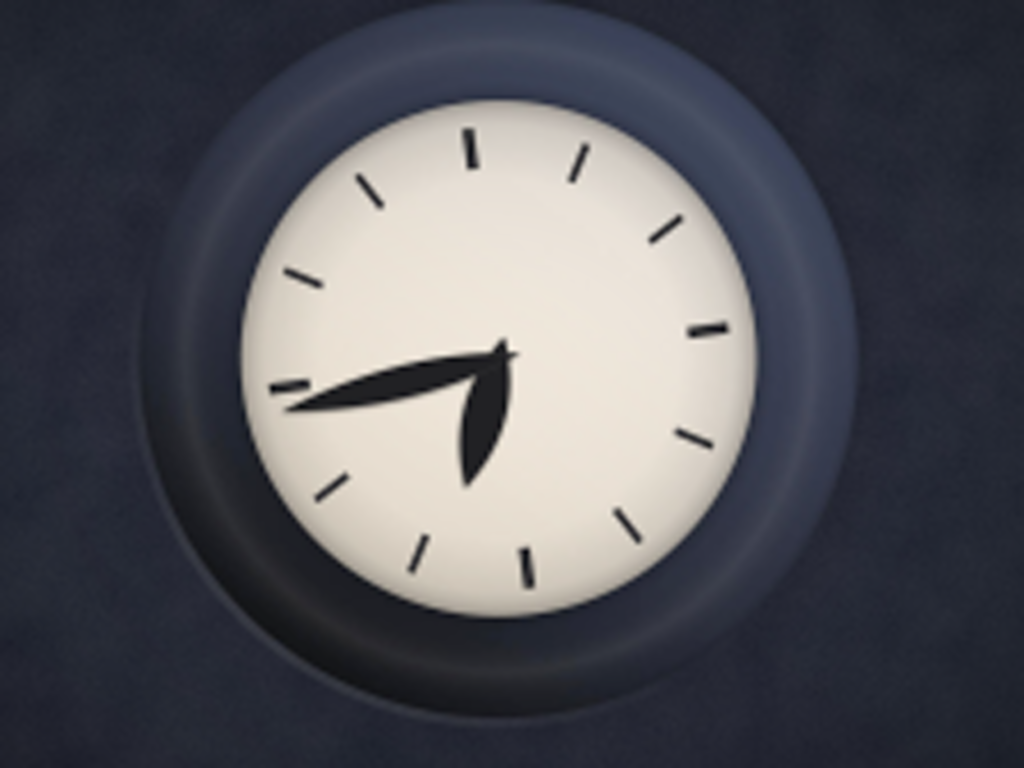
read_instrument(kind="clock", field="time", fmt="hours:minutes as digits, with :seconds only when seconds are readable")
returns 6:44
